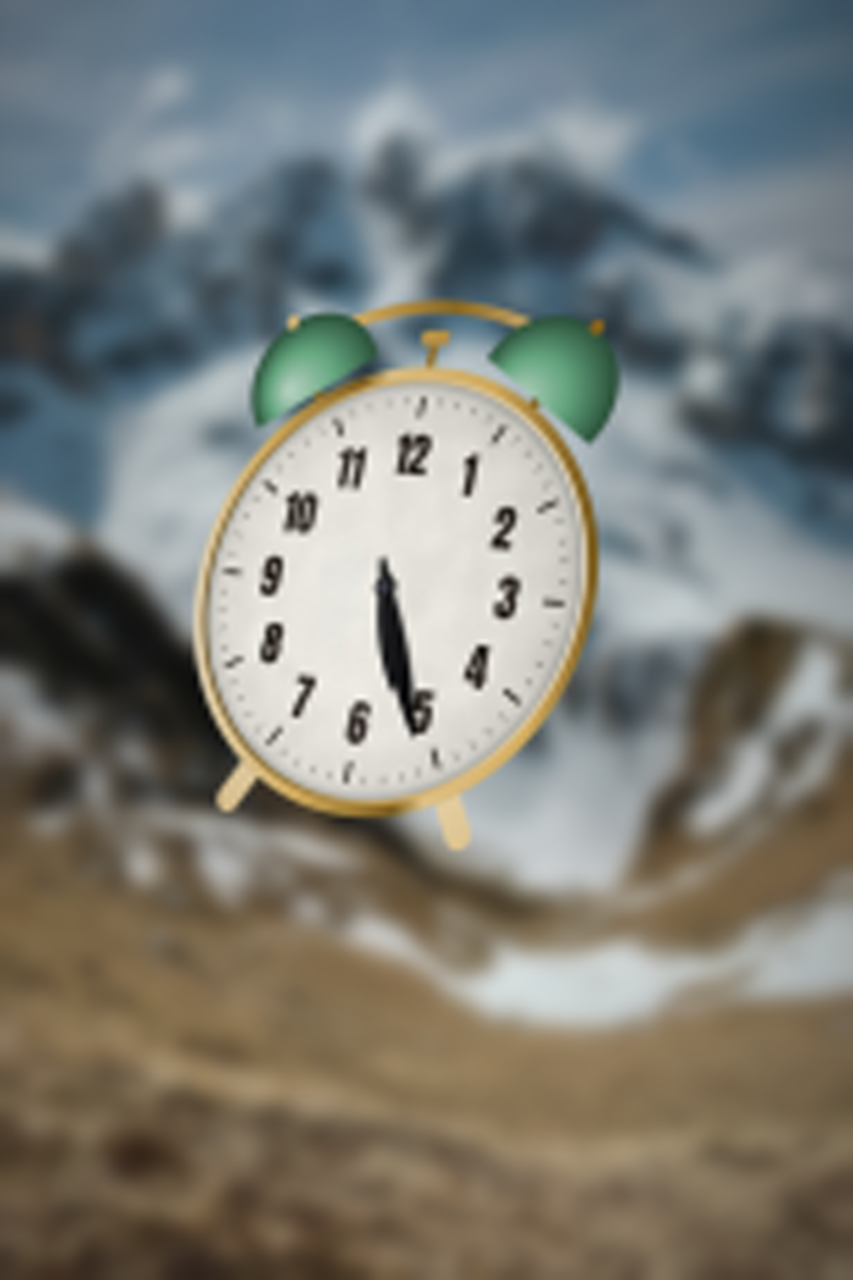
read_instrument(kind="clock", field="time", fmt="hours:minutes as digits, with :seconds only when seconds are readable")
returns 5:26
